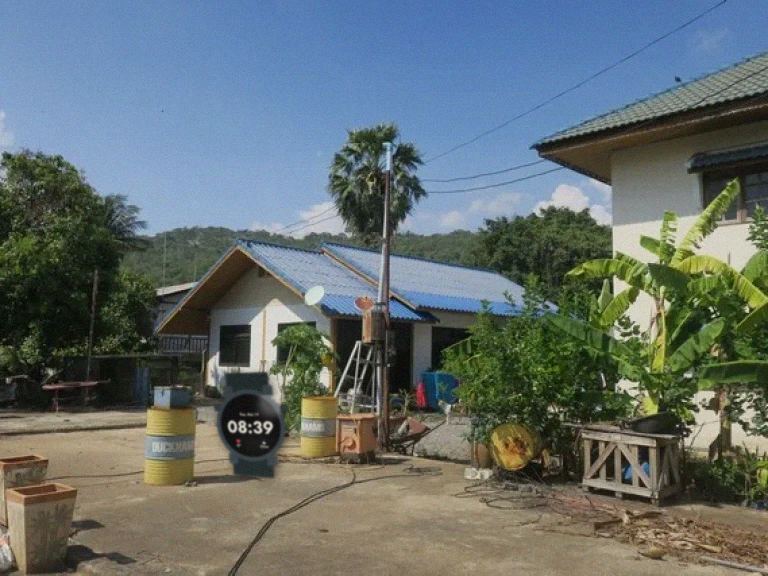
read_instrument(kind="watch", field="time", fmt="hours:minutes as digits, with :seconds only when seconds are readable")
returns 8:39
